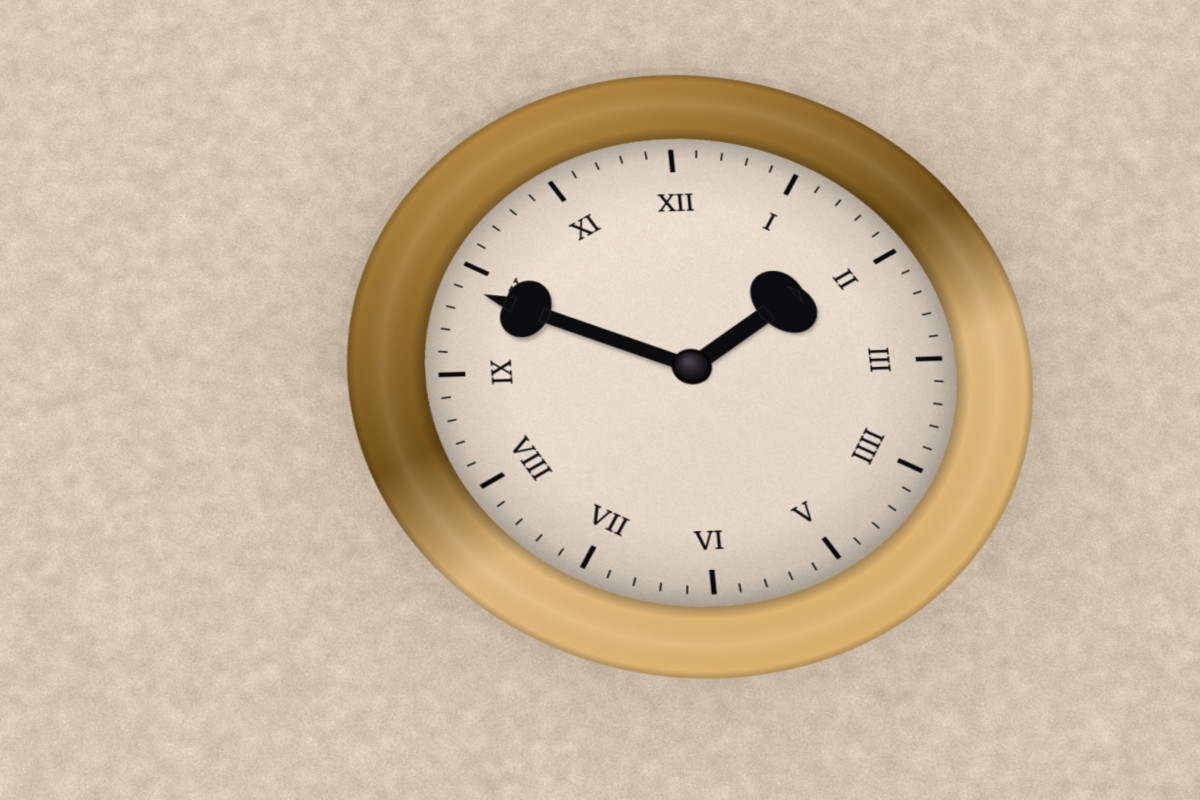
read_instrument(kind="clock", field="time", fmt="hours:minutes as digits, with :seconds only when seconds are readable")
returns 1:49
